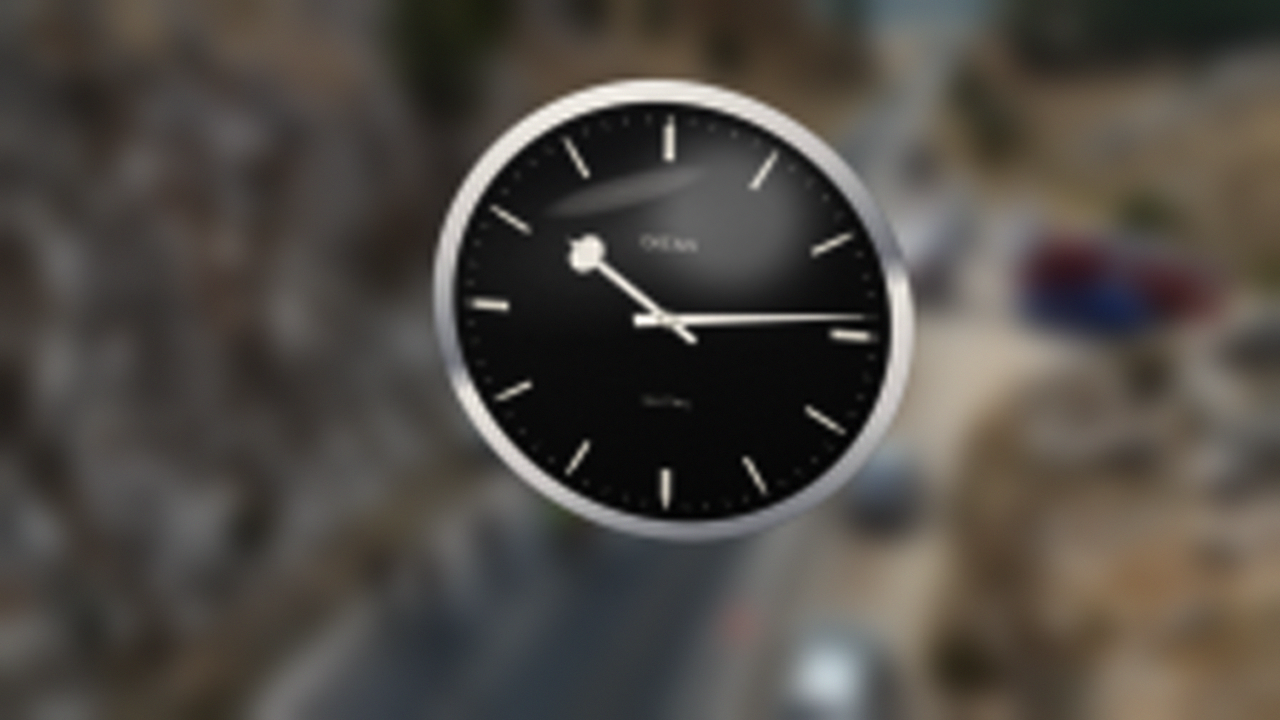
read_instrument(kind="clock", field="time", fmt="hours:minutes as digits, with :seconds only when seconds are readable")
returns 10:14
